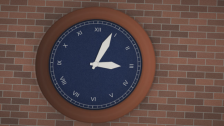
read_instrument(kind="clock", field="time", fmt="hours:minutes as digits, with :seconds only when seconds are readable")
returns 3:04
